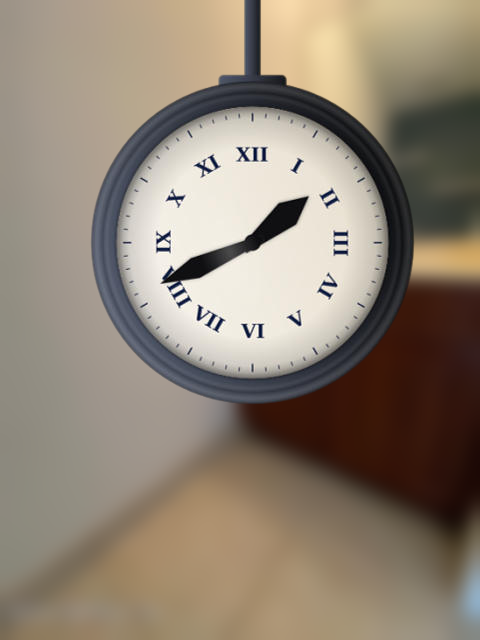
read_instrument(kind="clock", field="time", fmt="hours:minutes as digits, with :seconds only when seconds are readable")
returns 1:41
